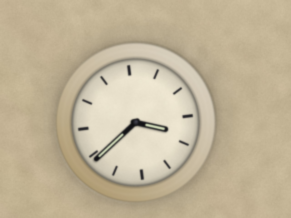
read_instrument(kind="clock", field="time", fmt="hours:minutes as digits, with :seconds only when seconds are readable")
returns 3:39
